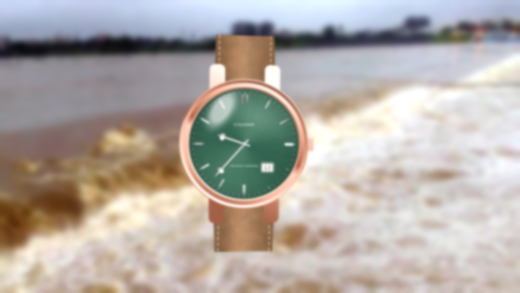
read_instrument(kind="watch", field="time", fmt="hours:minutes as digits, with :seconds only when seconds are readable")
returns 9:37
